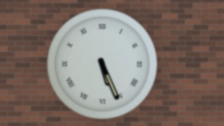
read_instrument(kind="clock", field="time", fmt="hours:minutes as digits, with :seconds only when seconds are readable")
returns 5:26
